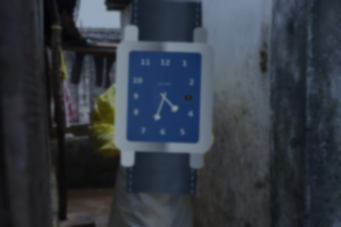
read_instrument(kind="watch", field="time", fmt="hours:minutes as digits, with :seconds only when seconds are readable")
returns 4:33
